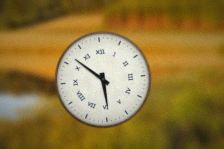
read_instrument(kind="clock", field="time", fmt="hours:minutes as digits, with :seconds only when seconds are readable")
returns 5:52
